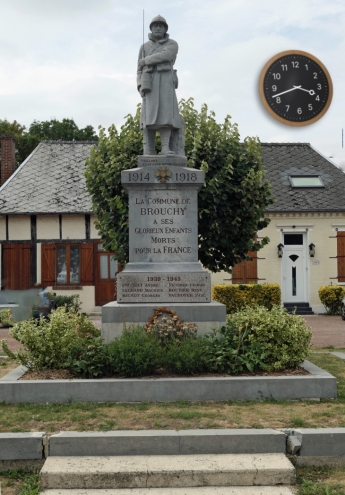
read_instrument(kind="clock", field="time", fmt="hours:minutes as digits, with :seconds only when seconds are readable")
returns 3:42
